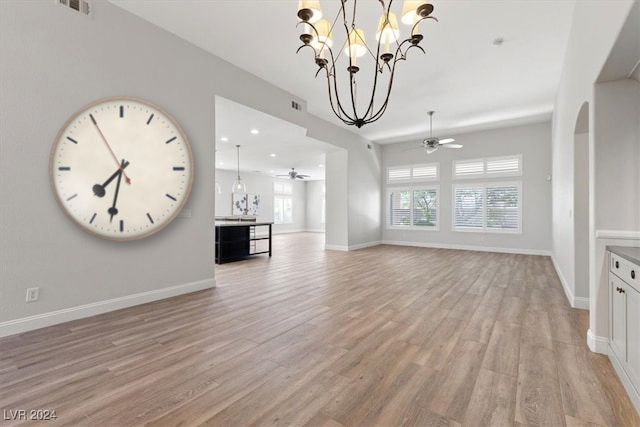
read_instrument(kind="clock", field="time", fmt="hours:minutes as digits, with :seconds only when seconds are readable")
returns 7:31:55
